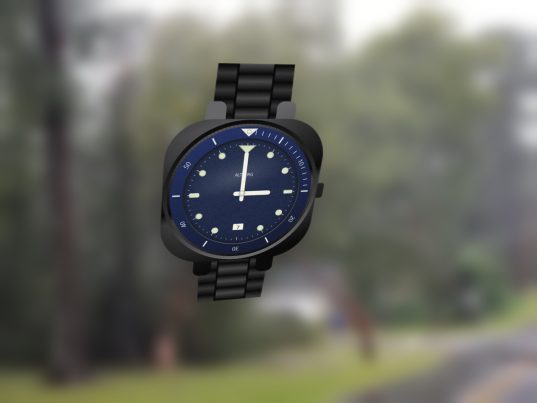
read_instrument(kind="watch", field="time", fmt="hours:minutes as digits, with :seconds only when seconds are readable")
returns 3:00
